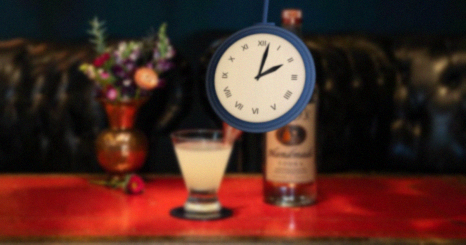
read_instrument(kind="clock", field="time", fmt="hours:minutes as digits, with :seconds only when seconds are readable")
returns 2:02
